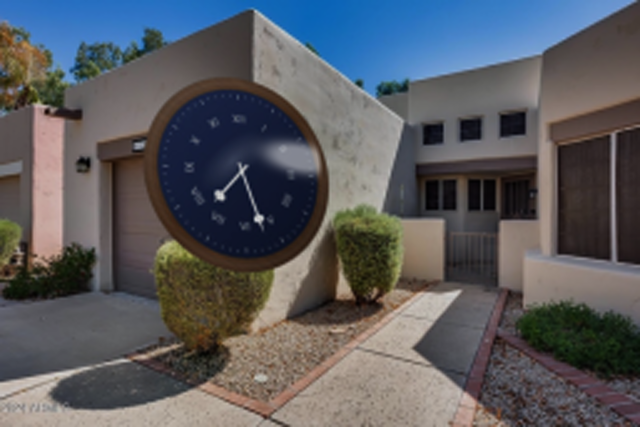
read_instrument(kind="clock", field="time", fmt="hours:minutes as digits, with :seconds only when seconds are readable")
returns 7:27
